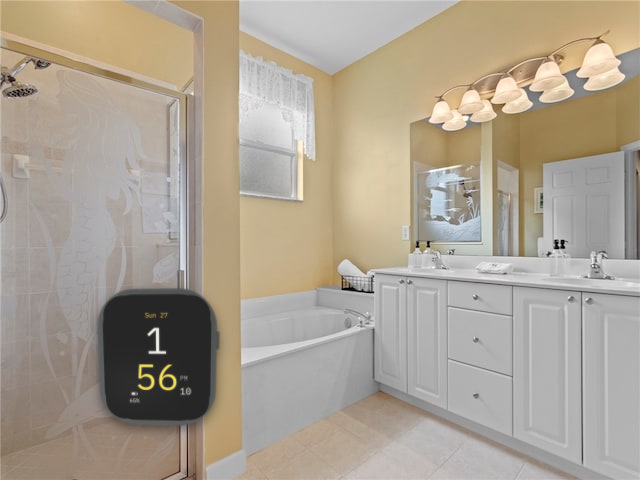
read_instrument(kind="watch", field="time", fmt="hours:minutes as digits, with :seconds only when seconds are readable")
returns 1:56:10
